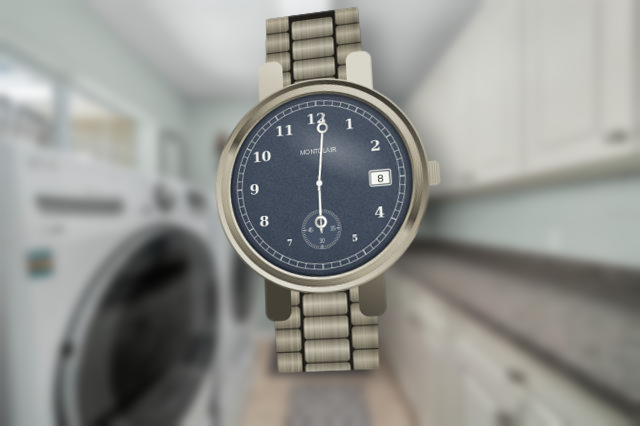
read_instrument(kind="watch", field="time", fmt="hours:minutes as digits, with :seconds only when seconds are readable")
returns 6:01
